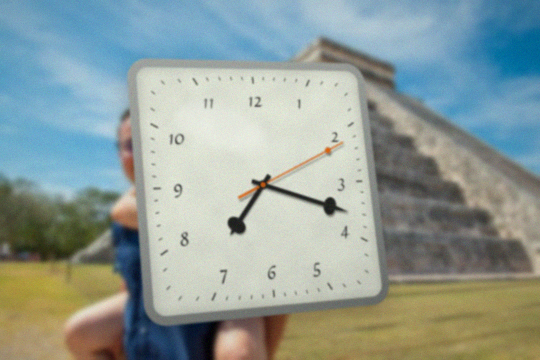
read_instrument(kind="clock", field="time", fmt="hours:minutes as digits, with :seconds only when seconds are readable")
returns 7:18:11
